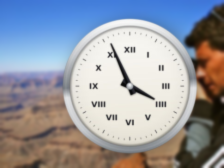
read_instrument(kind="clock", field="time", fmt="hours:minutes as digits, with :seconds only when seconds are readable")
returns 3:56
